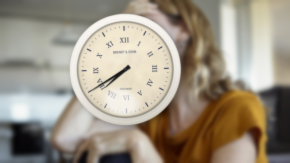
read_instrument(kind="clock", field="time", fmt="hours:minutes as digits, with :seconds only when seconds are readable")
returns 7:40
